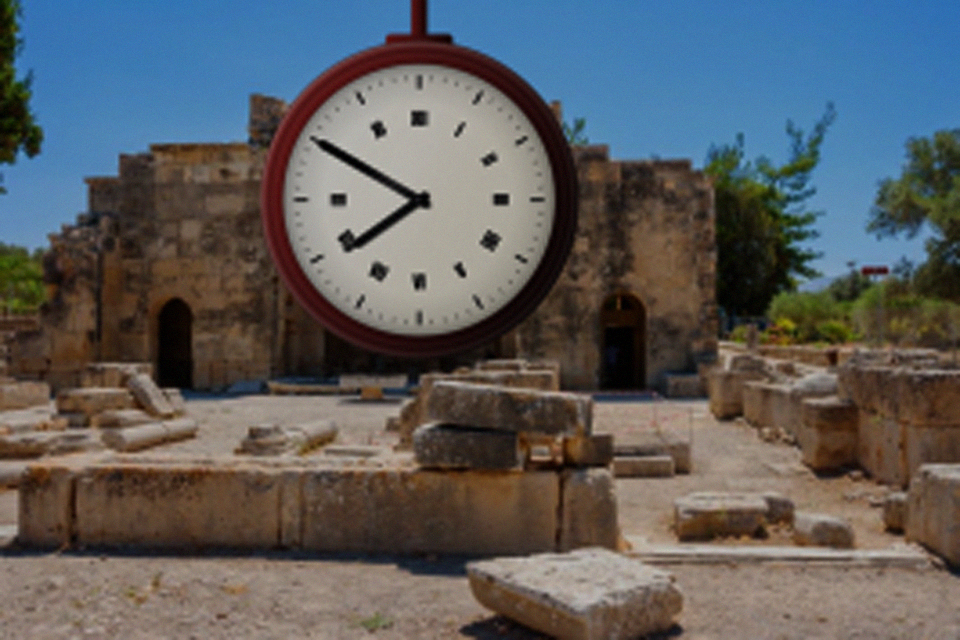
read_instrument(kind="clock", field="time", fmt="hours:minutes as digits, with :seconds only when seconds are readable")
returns 7:50
